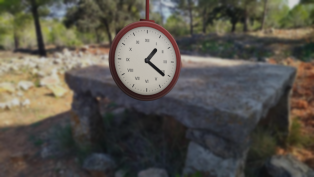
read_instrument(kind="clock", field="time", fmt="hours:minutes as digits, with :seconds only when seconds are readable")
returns 1:21
